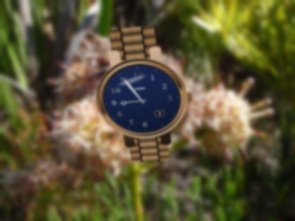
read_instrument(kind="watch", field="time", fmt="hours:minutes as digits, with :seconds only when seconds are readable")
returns 8:55
